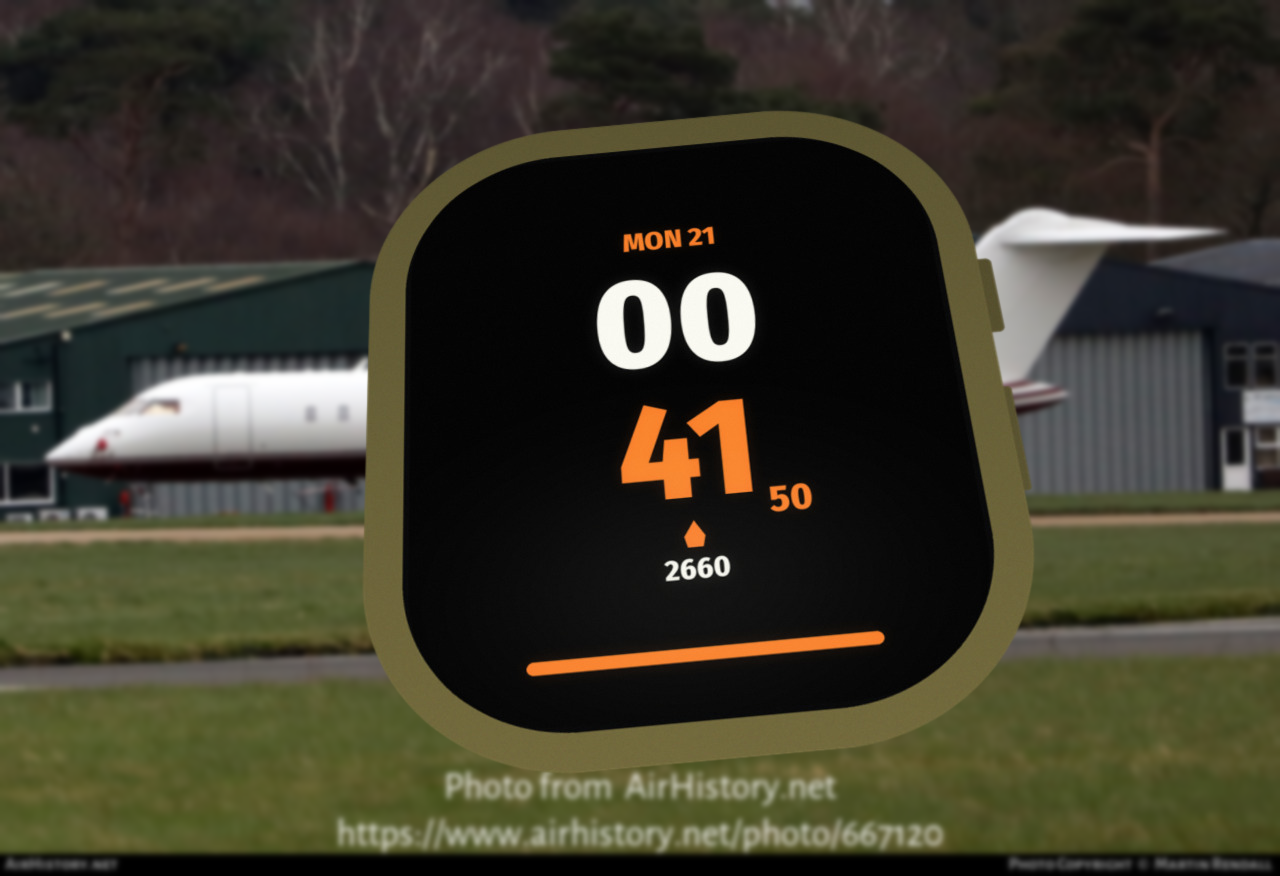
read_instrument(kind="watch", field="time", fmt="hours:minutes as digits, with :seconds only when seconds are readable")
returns 0:41:50
